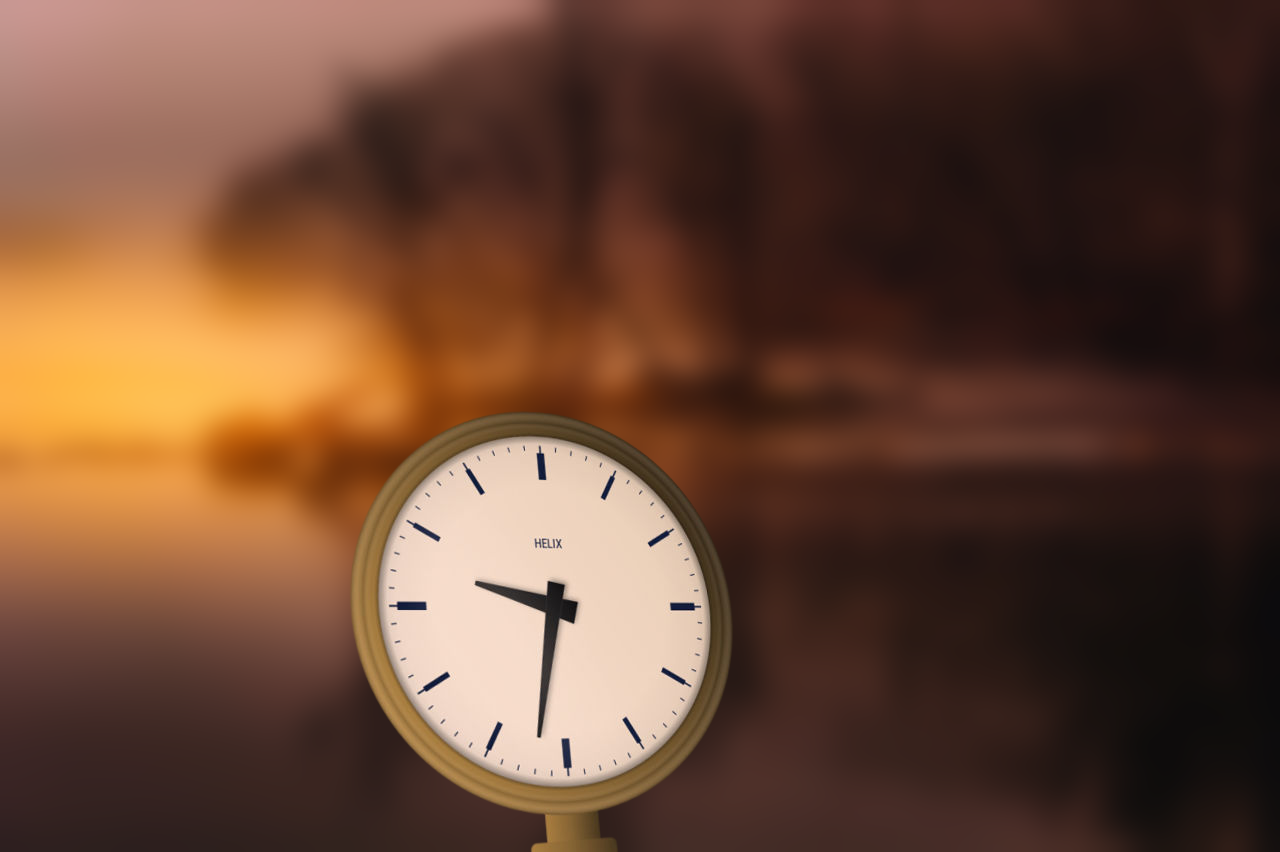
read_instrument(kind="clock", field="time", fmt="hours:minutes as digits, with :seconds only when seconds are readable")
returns 9:32
